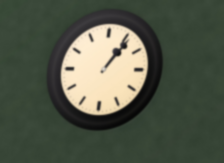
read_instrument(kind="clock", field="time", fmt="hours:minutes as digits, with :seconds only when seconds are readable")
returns 1:06
